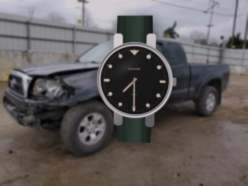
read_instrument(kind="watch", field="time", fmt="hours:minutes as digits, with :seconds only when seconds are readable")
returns 7:30
